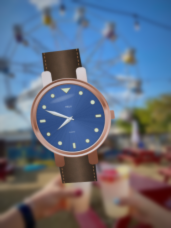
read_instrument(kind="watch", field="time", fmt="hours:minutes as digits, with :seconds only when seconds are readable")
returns 7:49
